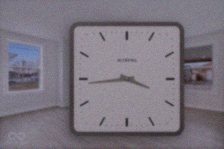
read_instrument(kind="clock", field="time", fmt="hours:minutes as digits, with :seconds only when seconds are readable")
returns 3:44
